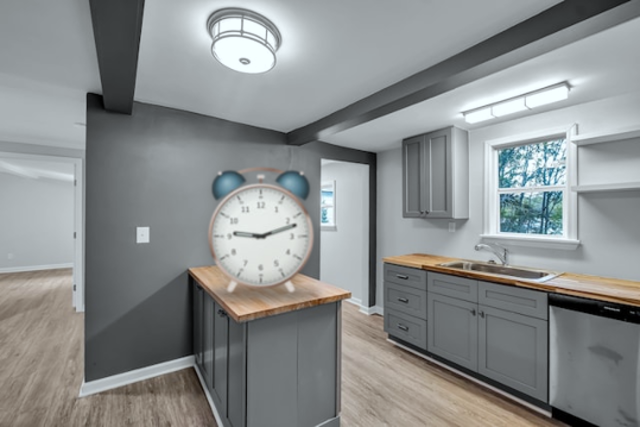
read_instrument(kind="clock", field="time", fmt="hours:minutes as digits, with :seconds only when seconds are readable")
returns 9:12
